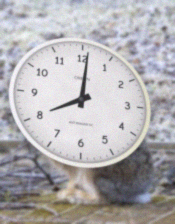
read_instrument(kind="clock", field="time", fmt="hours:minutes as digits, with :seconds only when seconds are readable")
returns 8:01
